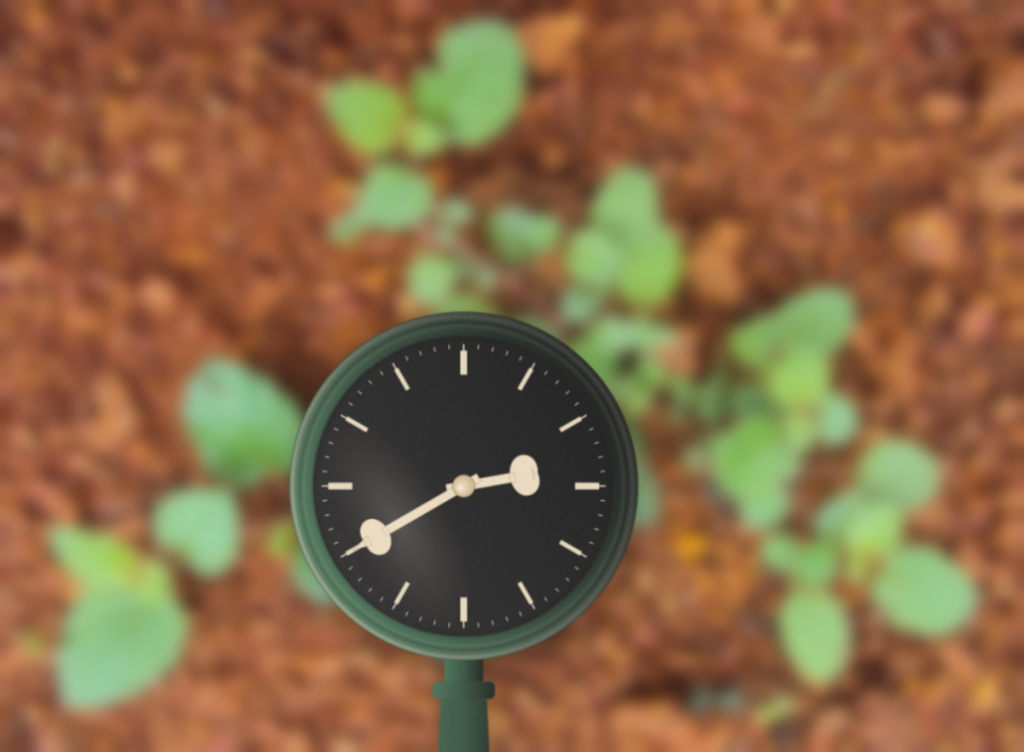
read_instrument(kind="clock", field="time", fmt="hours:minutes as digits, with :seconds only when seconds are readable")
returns 2:40
